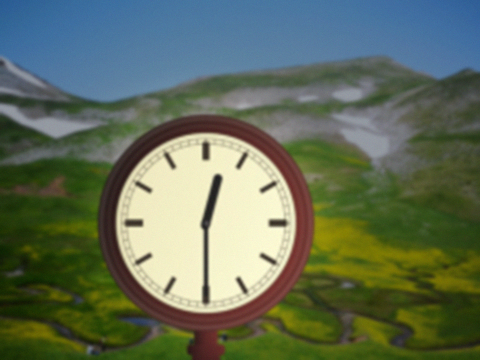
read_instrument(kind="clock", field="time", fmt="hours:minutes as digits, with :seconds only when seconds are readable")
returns 12:30
